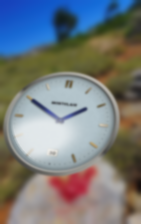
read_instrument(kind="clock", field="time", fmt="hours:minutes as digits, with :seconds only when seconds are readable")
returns 1:50
